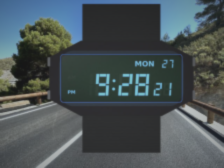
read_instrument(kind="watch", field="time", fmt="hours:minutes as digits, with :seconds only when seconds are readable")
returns 9:28:21
